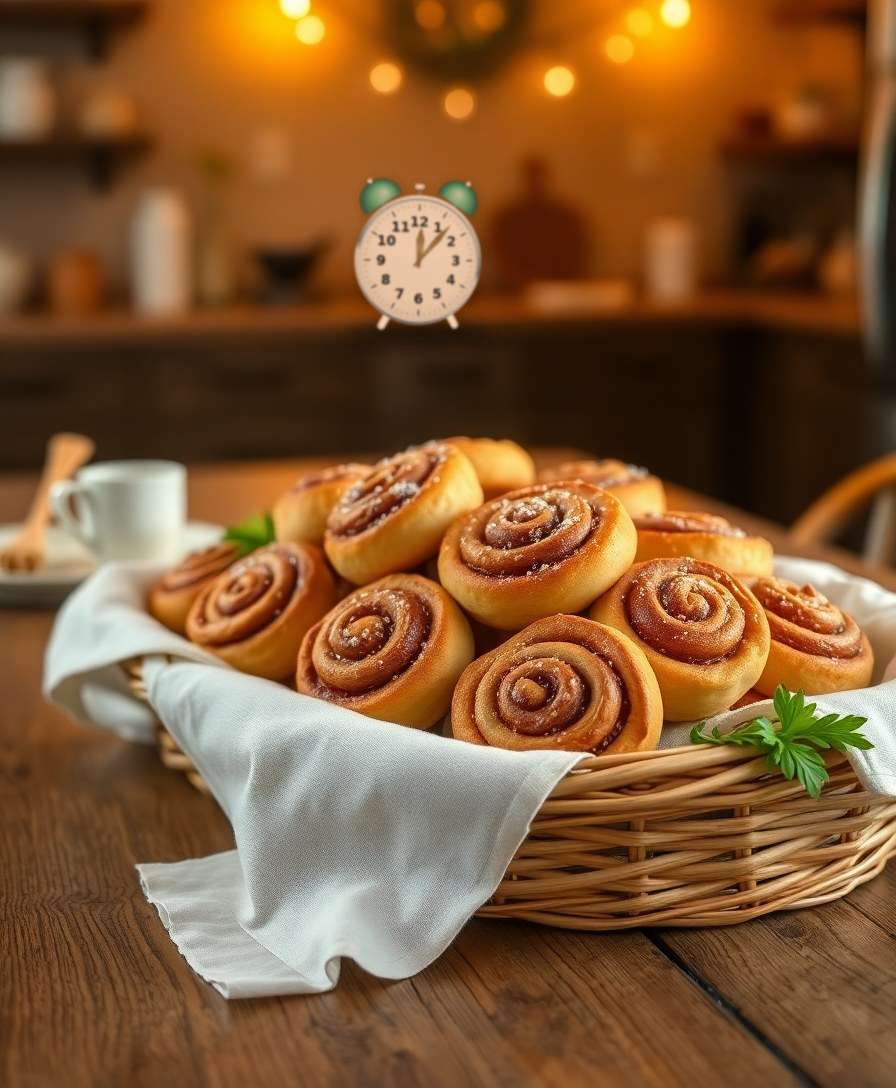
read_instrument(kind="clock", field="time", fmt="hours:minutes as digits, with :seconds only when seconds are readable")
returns 12:07
